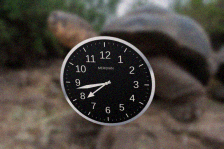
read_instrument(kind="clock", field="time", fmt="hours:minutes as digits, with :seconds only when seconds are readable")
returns 7:43
